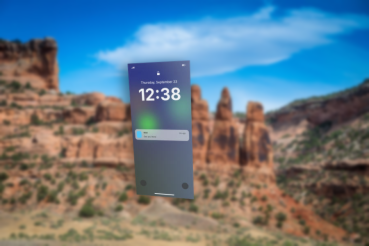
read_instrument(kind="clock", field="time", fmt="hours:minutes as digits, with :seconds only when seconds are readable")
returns 12:38
